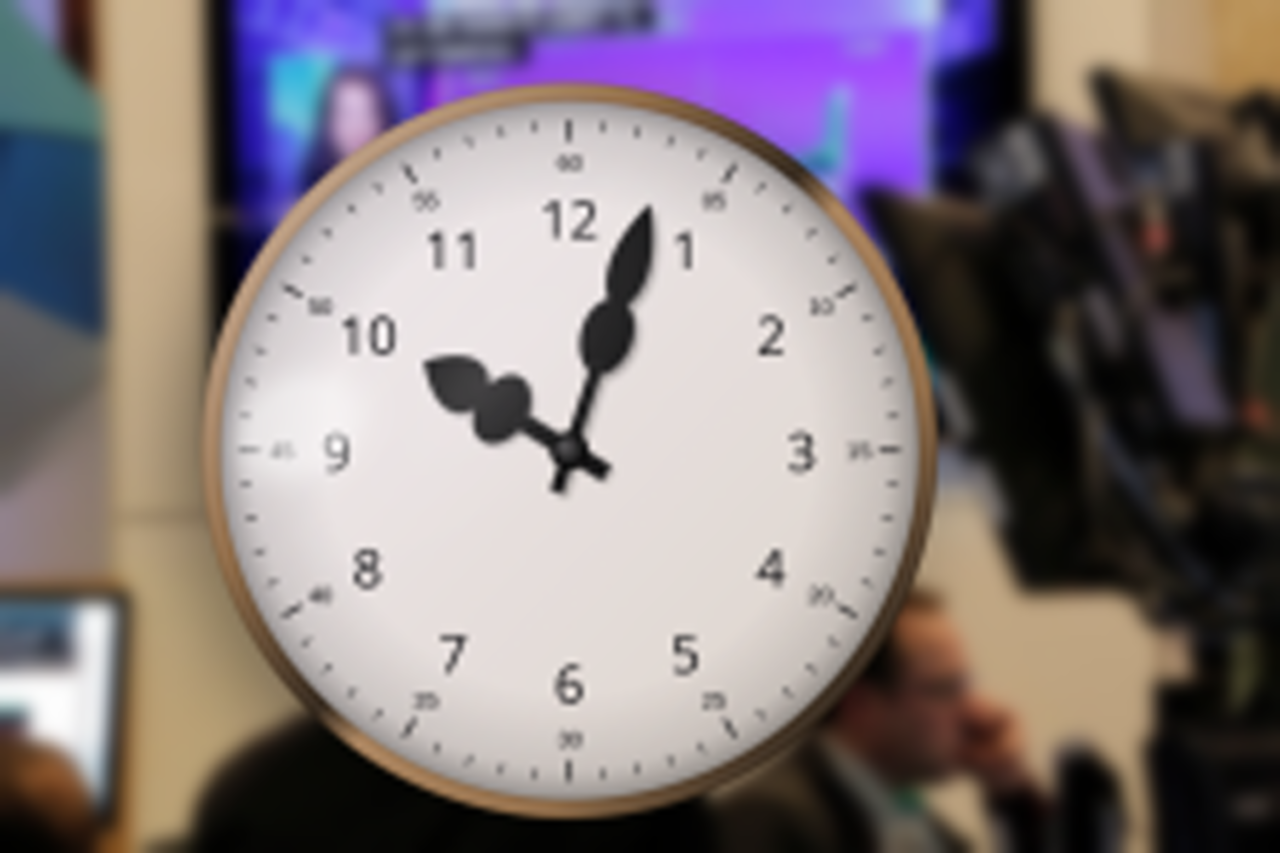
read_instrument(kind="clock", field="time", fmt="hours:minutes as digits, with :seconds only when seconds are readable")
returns 10:03
